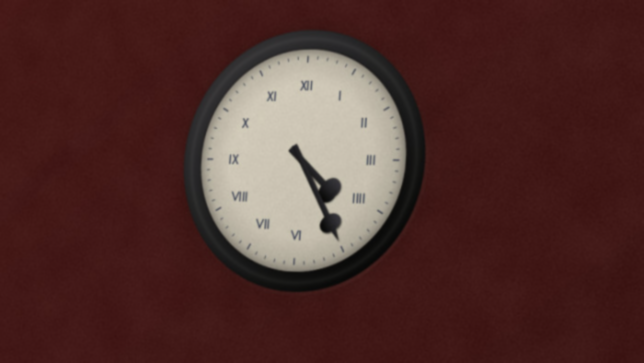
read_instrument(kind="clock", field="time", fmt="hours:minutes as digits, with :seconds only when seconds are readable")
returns 4:25
